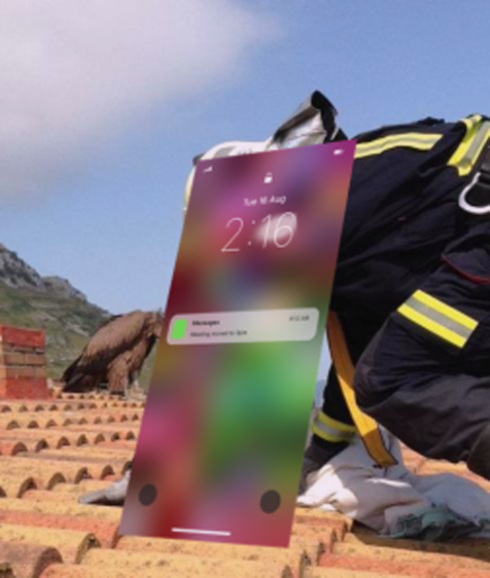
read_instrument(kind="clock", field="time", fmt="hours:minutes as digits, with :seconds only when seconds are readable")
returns 2:16
